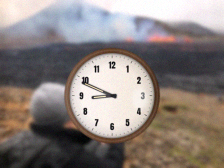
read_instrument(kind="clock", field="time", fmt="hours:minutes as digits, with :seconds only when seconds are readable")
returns 8:49
